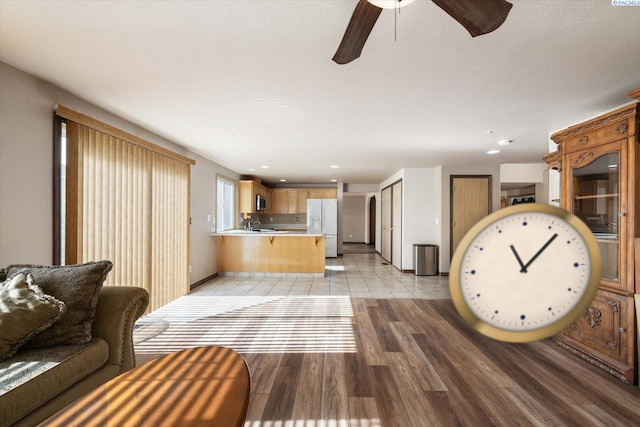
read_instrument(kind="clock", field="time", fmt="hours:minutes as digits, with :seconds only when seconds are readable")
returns 11:07
